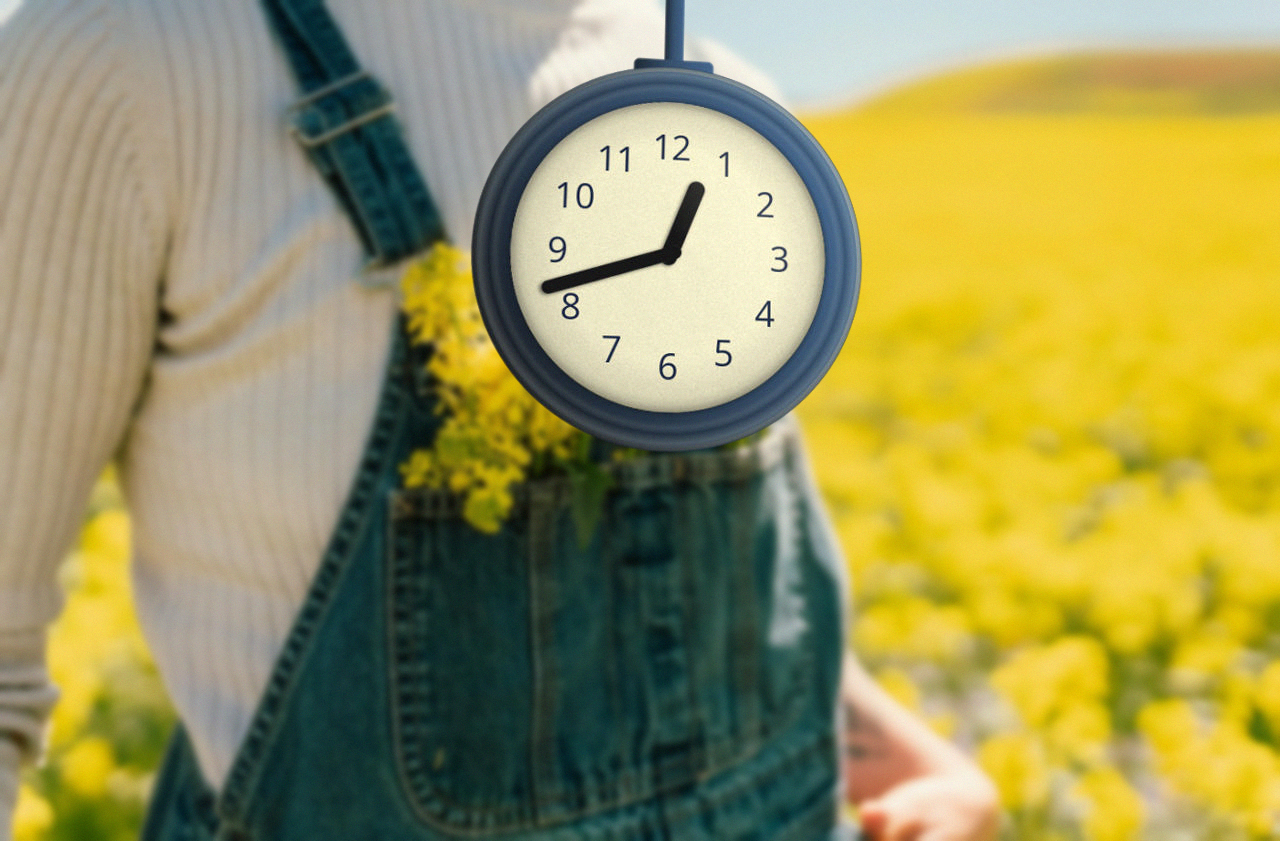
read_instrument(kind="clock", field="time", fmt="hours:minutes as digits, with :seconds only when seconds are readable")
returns 12:42
